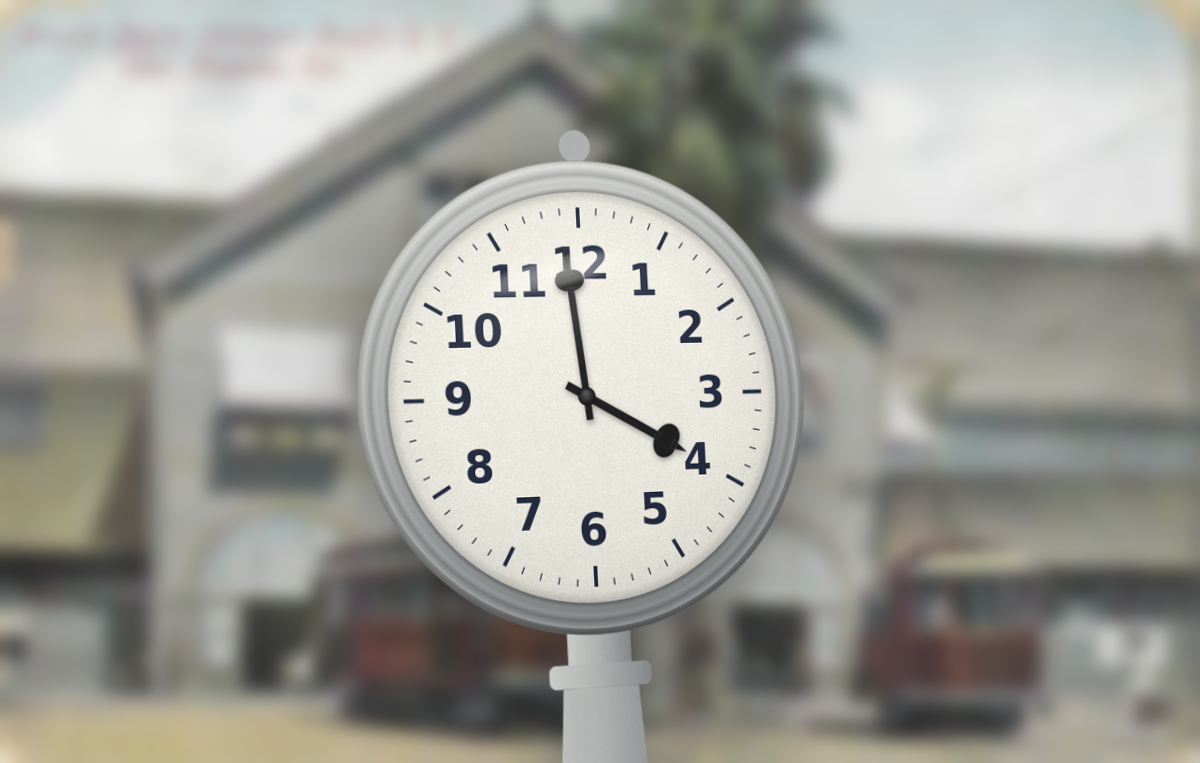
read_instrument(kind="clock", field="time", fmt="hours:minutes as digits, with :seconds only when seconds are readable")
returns 3:59
